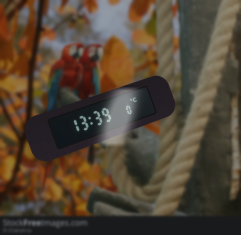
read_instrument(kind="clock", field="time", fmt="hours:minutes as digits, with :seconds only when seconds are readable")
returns 13:39
